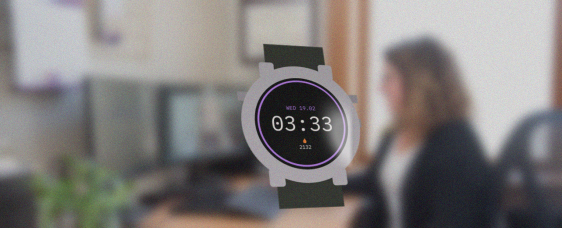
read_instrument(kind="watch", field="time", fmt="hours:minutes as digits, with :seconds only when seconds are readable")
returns 3:33
